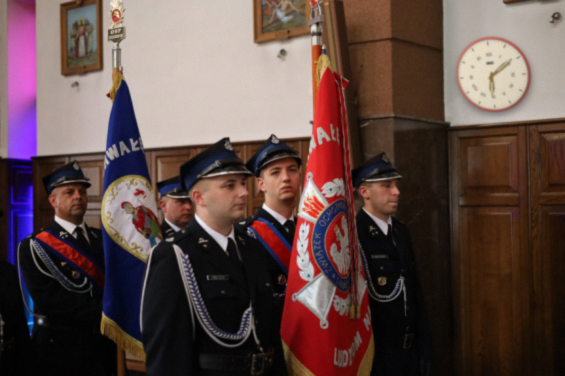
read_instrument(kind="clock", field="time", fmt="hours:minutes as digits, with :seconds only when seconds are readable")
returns 6:09
